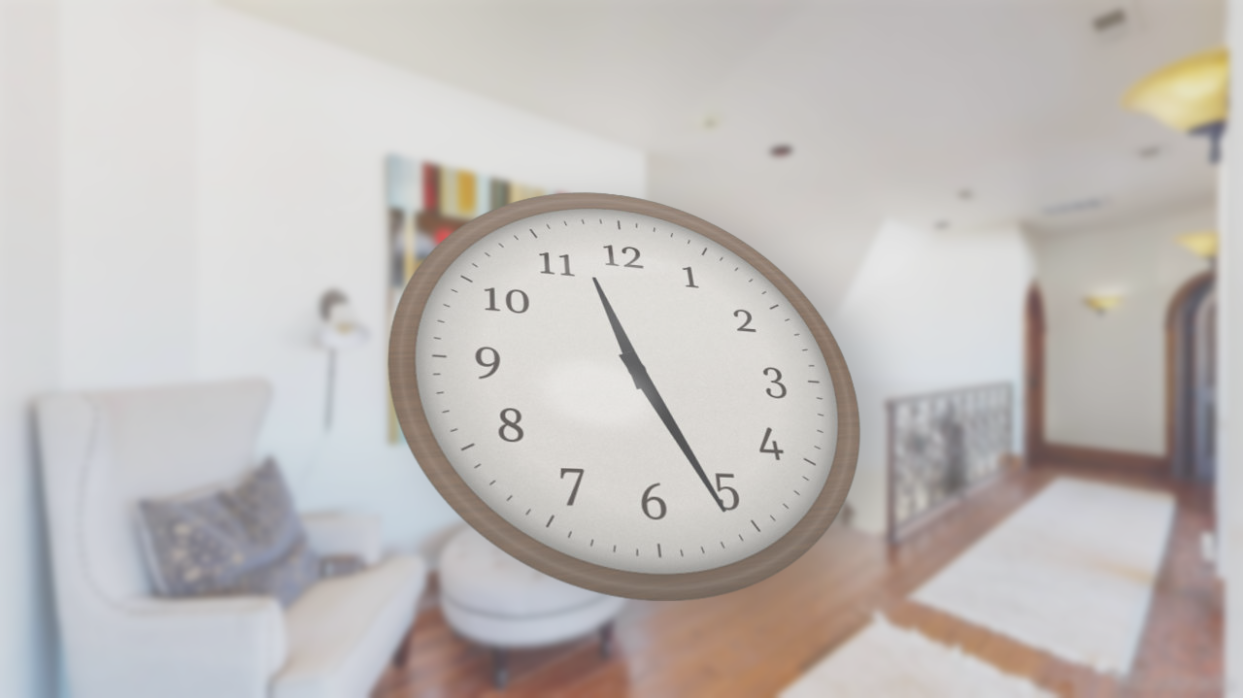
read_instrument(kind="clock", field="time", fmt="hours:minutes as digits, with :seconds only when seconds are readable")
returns 11:26
